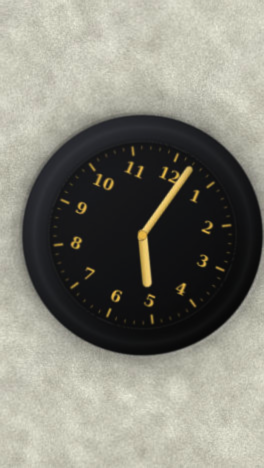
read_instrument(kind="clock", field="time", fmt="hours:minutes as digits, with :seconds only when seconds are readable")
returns 5:02
